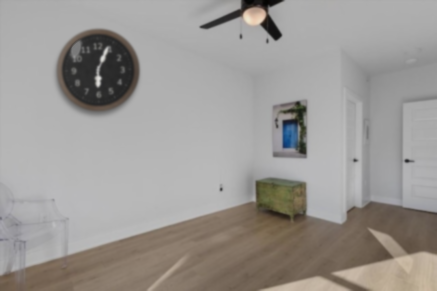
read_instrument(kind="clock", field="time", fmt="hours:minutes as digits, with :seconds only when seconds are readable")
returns 6:04
